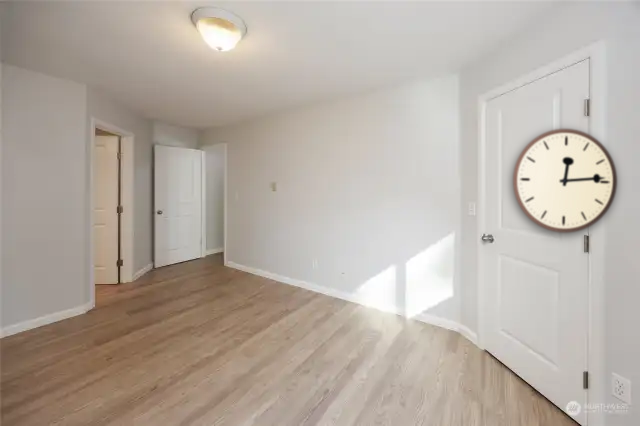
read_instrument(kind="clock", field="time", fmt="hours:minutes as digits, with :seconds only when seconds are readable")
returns 12:14
